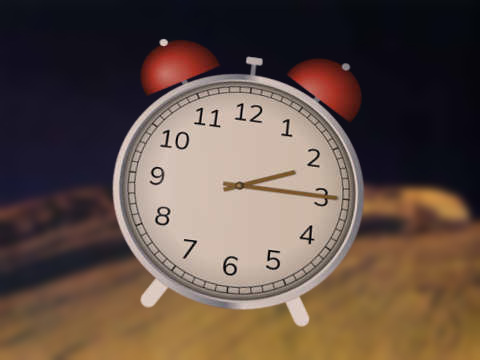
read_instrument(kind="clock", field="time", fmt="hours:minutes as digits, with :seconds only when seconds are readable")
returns 2:15
